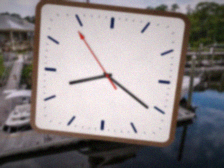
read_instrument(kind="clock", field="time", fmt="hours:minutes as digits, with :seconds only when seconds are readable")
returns 8:20:54
